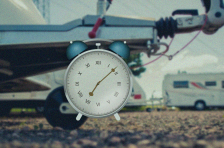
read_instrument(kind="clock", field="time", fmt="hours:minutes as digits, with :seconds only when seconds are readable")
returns 7:08
